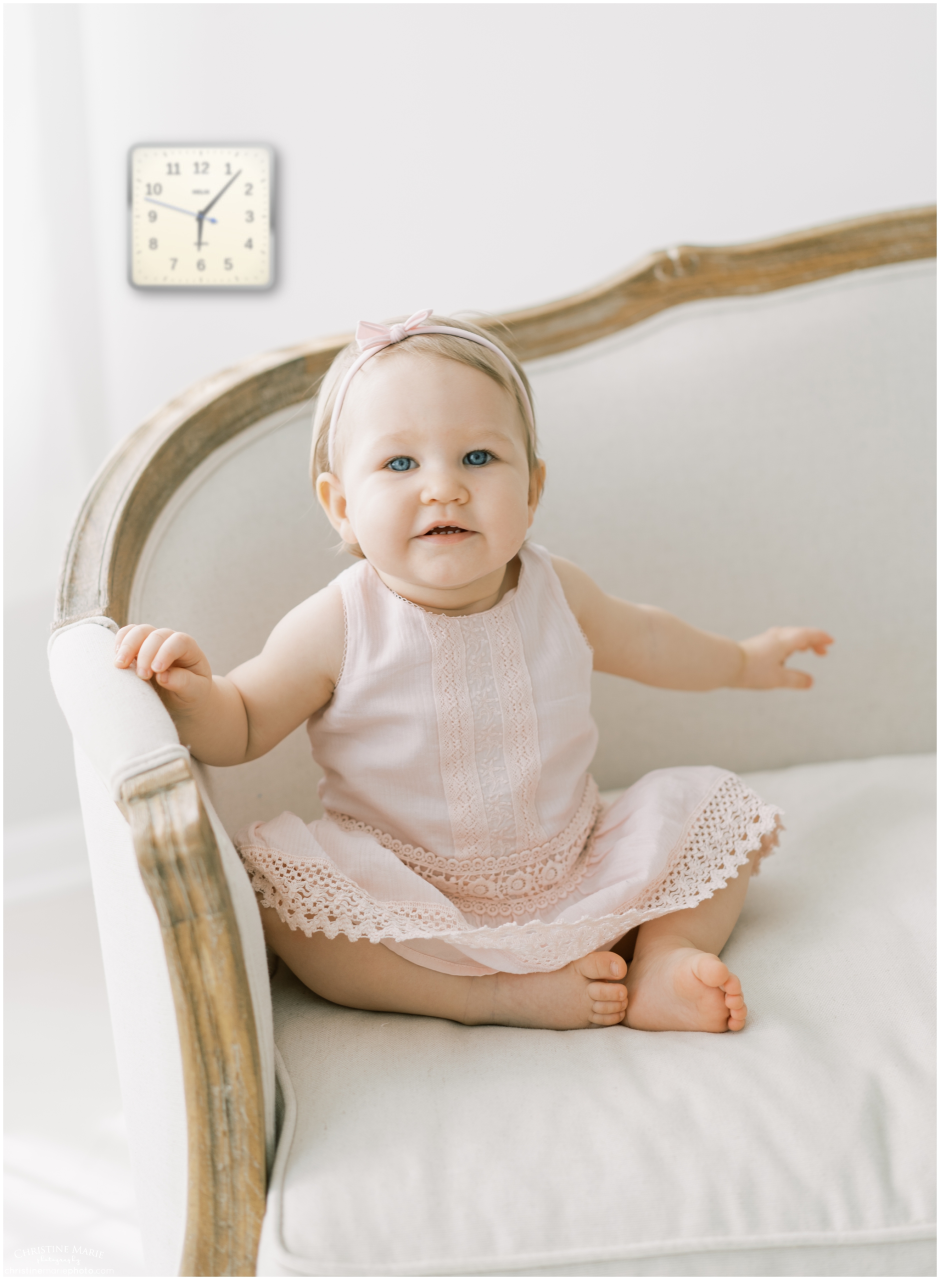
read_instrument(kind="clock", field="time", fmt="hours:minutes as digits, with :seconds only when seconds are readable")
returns 6:06:48
